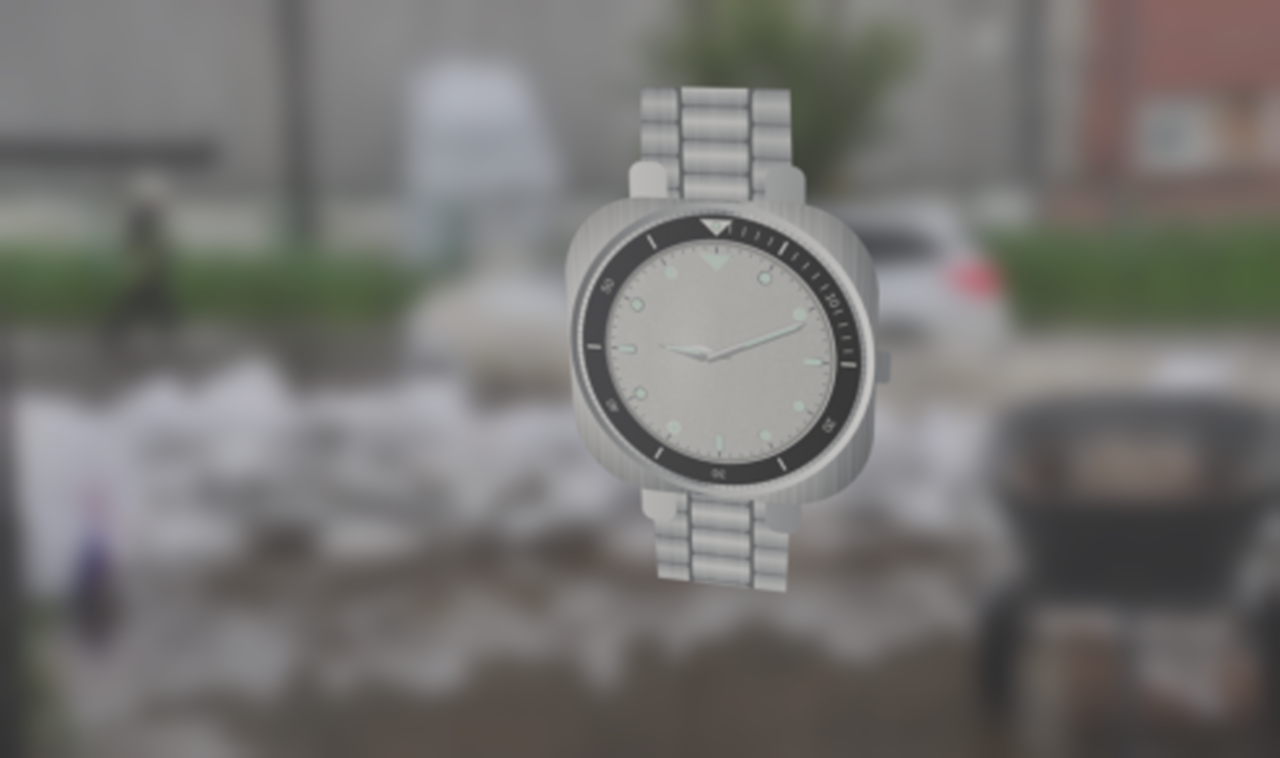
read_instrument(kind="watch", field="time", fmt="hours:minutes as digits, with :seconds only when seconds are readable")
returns 9:11
